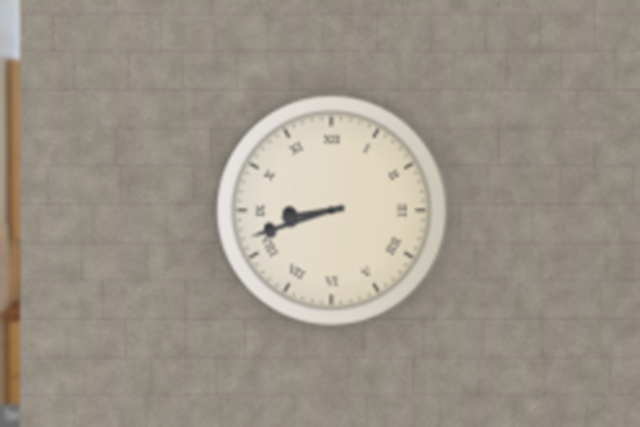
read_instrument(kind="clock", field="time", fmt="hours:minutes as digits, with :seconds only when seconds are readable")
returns 8:42
